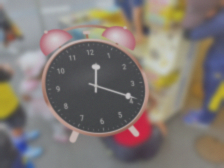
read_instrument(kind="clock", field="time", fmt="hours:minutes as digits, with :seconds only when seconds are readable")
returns 12:19
